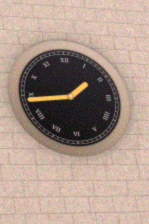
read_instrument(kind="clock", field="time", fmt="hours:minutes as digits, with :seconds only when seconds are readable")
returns 1:44
